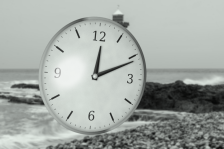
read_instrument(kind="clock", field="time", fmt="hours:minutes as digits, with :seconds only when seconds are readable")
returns 12:11
